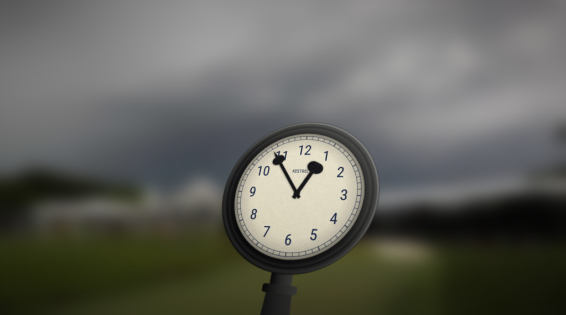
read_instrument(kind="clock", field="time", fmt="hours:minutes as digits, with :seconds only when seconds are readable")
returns 12:54
